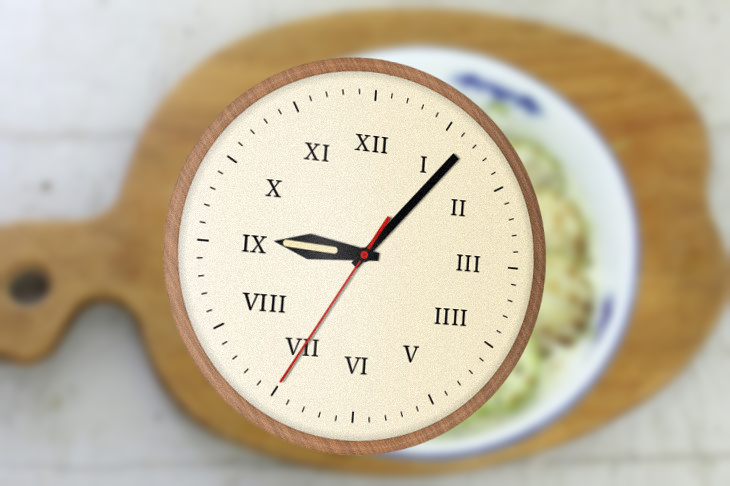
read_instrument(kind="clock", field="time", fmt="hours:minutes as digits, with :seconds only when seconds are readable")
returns 9:06:35
